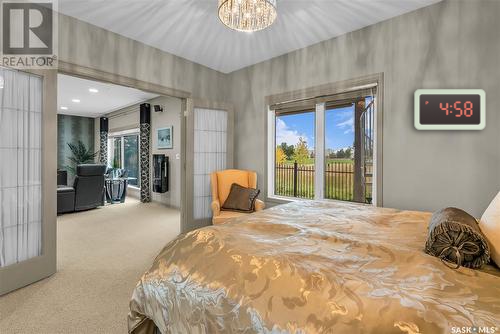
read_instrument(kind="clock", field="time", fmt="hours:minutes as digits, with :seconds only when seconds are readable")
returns 4:58
